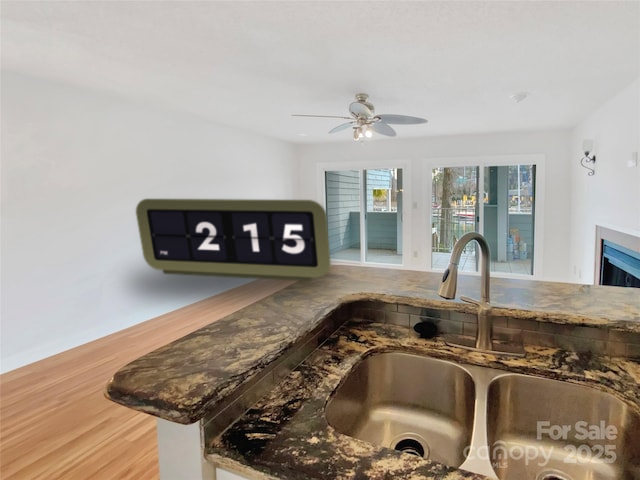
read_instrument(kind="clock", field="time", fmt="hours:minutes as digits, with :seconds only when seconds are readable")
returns 2:15
